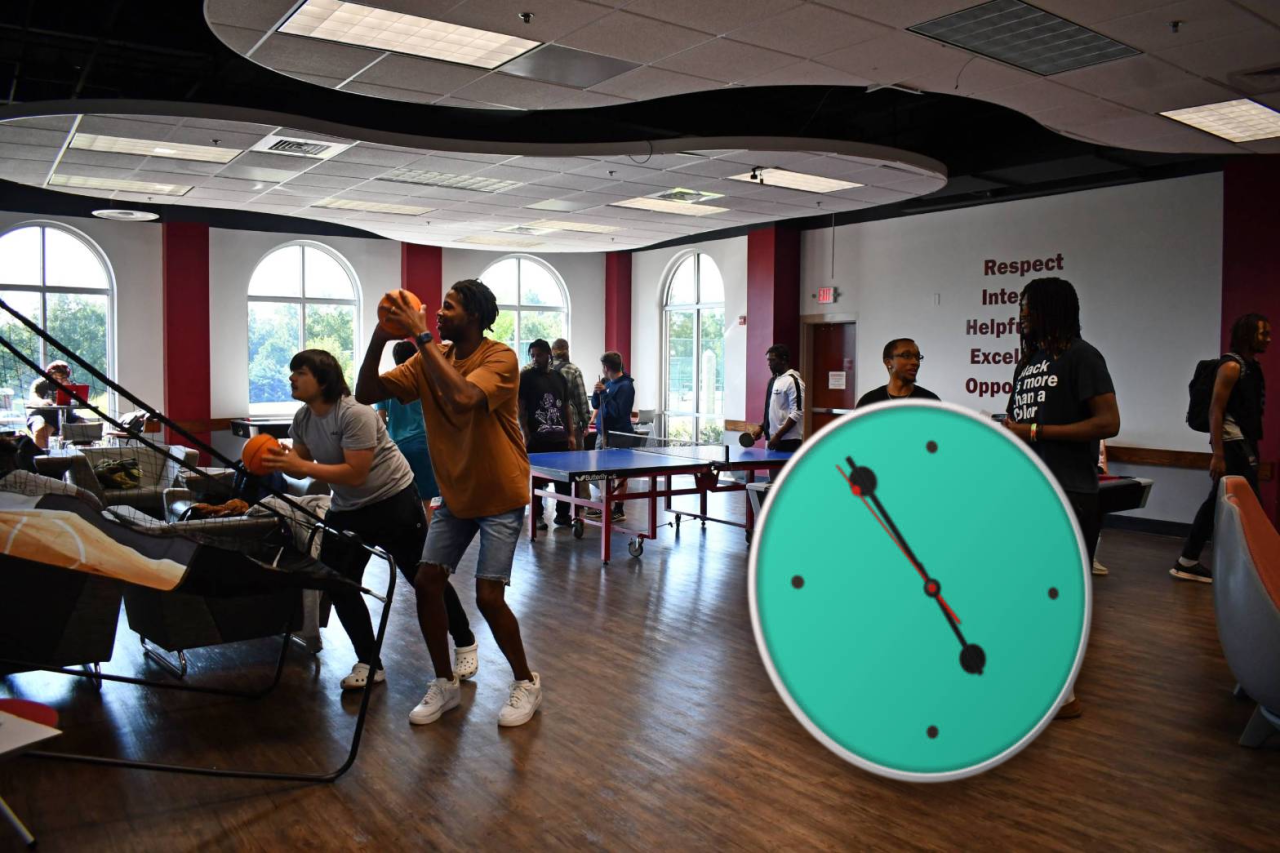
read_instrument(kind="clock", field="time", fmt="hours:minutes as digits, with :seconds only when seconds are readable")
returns 4:53:53
